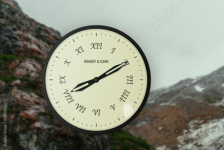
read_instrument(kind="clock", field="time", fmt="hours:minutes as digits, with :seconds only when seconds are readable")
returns 8:10
